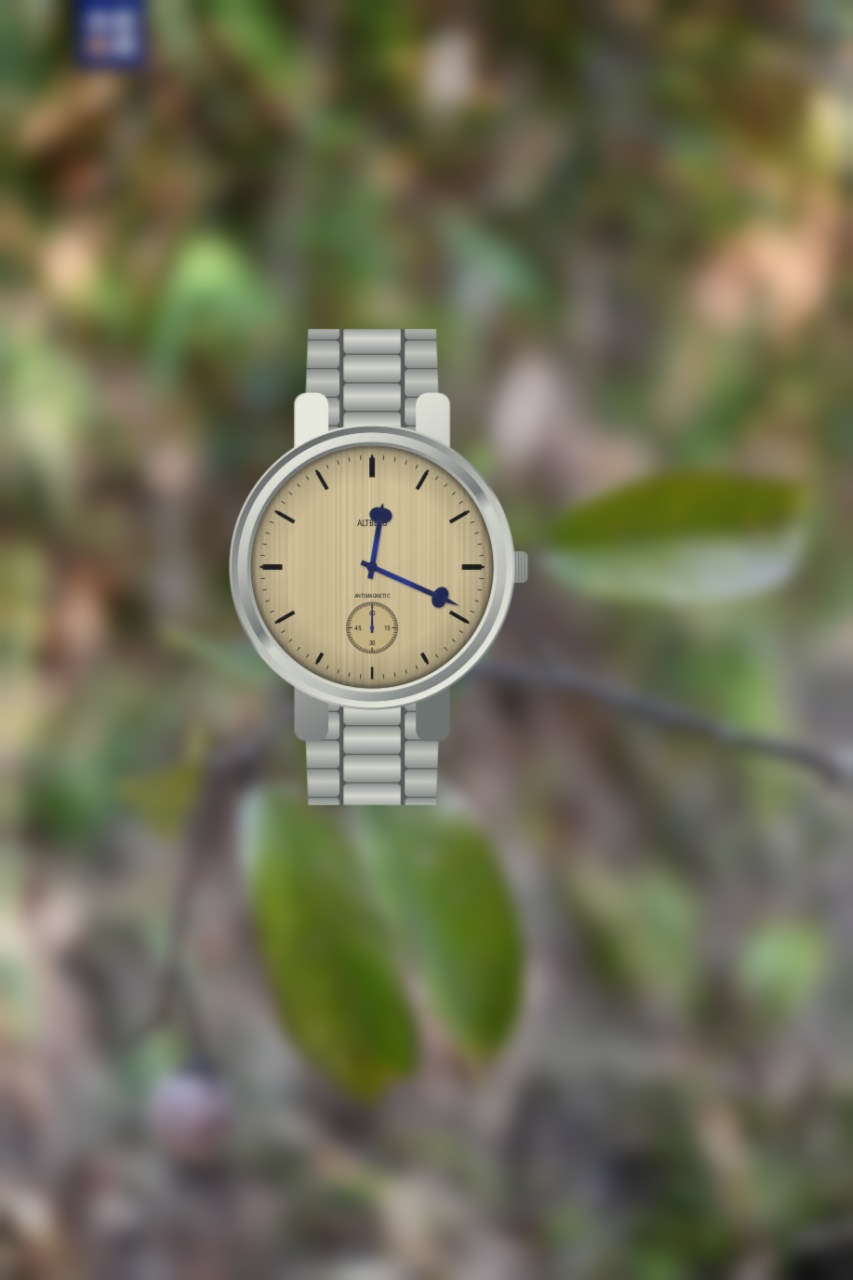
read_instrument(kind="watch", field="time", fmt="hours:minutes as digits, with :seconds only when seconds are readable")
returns 12:19
